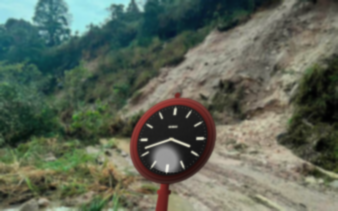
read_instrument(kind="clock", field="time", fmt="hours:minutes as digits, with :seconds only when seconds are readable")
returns 3:42
